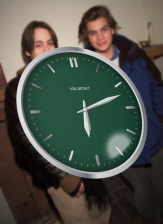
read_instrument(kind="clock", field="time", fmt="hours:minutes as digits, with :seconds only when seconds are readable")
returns 6:12
